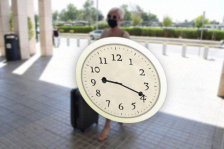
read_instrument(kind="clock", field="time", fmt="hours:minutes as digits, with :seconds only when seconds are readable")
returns 9:19
